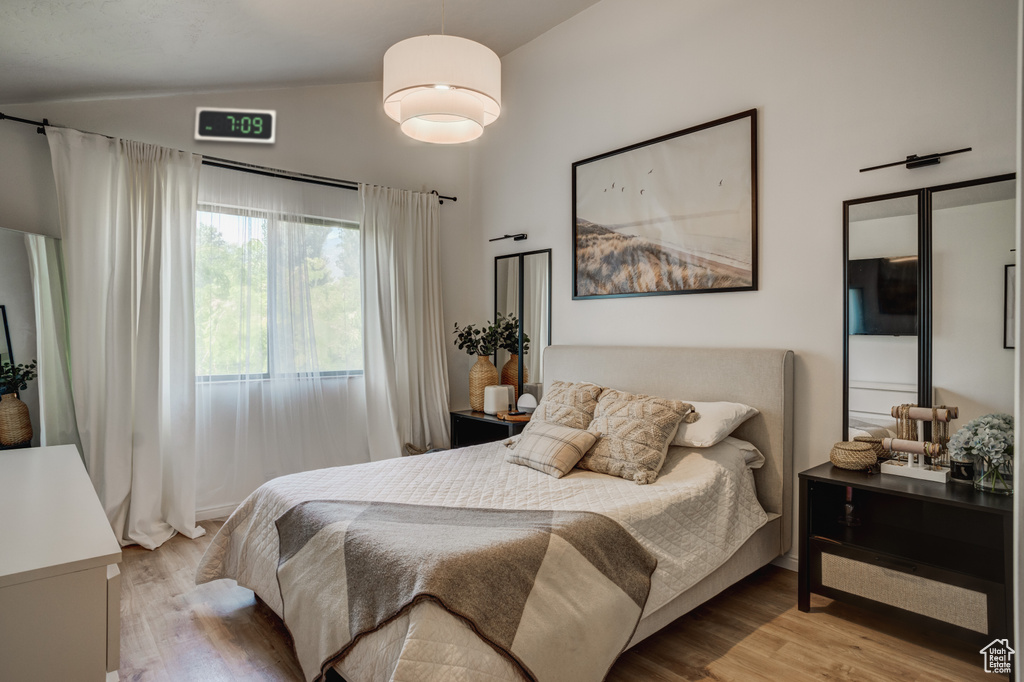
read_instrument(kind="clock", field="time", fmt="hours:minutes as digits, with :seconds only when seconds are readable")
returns 7:09
